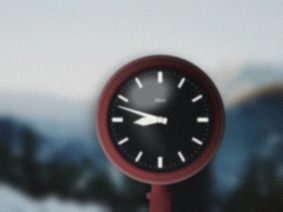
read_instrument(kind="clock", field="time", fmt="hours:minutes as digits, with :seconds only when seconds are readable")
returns 8:48
